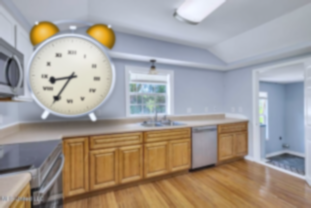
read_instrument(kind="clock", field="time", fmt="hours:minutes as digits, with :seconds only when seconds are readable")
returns 8:35
